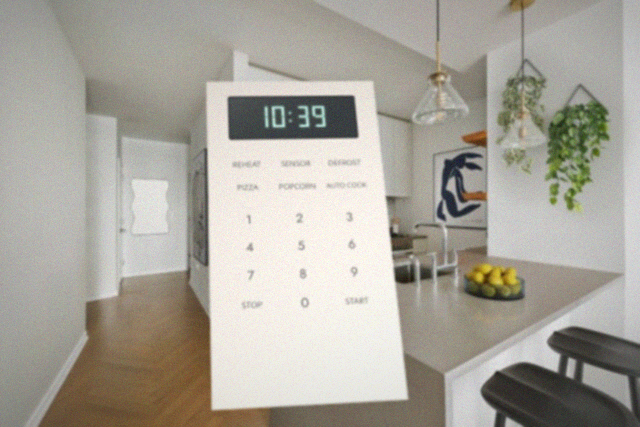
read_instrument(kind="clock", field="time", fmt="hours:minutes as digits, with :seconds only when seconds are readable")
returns 10:39
